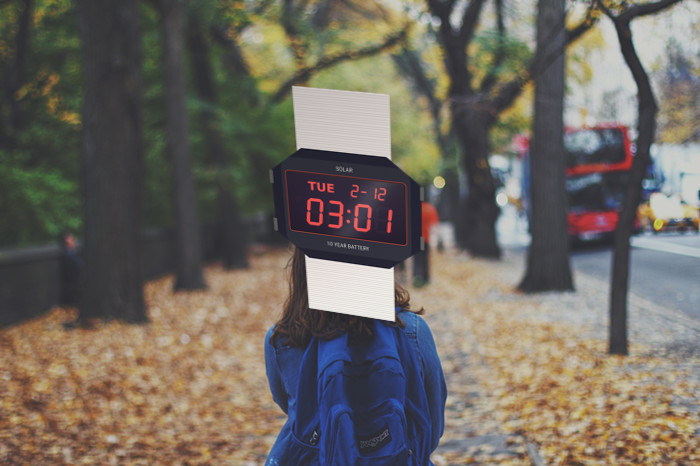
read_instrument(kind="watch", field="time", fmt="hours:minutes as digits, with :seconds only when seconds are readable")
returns 3:01
